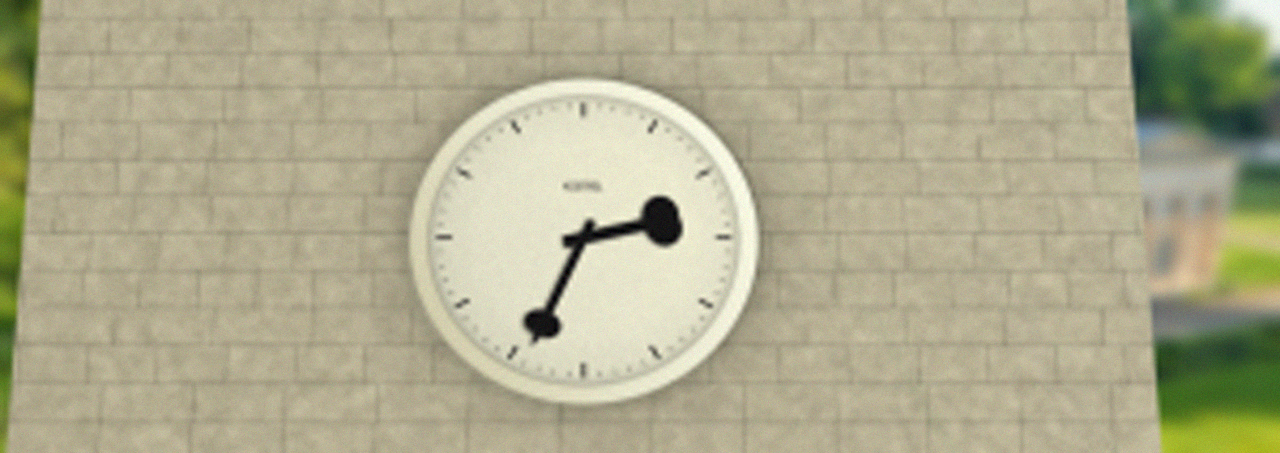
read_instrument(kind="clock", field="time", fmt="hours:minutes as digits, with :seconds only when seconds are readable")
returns 2:34
